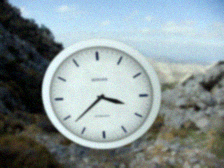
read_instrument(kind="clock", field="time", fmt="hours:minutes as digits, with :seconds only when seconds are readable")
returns 3:38
